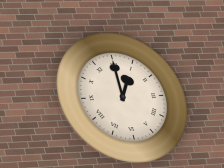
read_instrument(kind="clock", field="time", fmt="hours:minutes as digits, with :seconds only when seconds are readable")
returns 1:00
